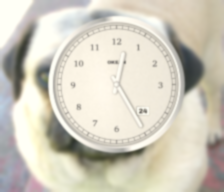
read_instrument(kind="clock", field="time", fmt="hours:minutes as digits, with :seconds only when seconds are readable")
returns 12:25
